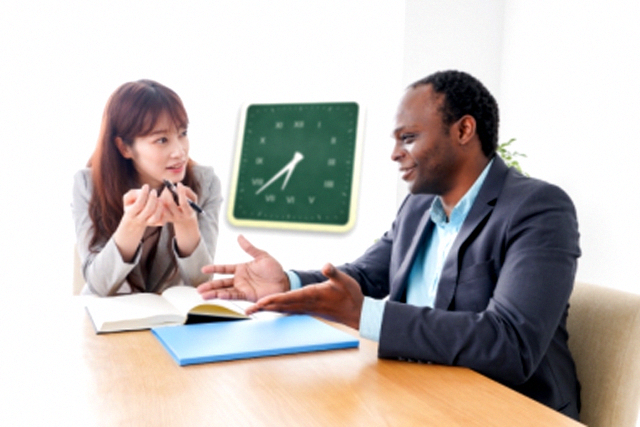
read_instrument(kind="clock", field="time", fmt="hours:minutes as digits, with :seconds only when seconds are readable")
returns 6:38
